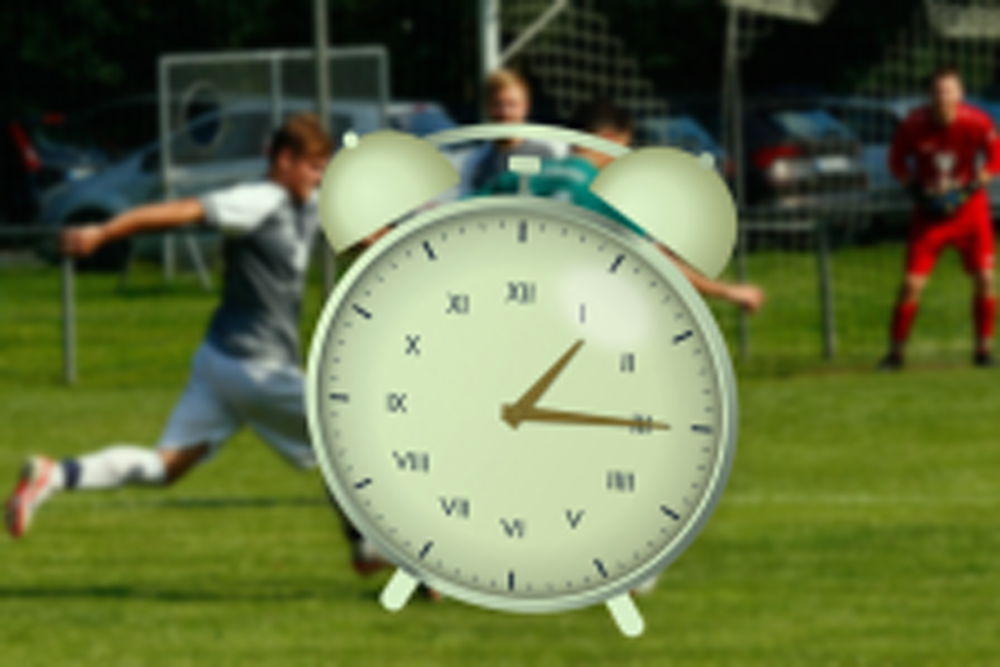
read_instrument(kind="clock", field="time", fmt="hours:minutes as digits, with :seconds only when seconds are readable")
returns 1:15
